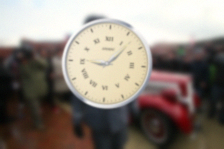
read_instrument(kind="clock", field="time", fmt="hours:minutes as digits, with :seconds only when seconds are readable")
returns 9:07
